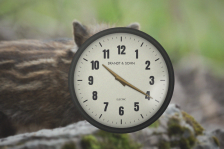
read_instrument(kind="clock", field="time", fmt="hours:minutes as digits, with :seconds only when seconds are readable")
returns 10:20
